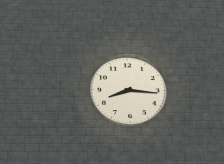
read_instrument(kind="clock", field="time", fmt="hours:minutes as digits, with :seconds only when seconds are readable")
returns 8:16
